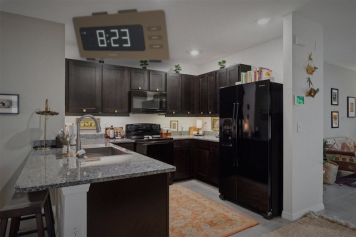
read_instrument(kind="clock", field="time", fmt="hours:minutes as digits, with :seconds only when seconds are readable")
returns 8:23
